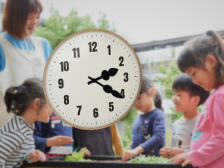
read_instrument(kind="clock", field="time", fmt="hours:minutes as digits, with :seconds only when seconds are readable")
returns 2:21
